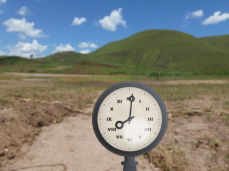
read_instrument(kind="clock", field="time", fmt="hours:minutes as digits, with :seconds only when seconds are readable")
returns 8:01
